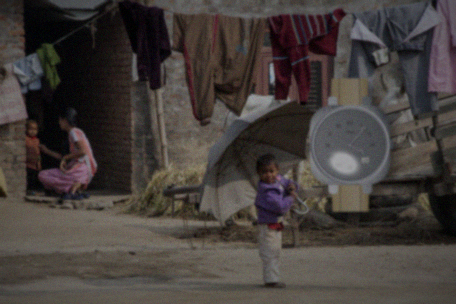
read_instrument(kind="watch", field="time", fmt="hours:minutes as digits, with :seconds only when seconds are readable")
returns 4:07
